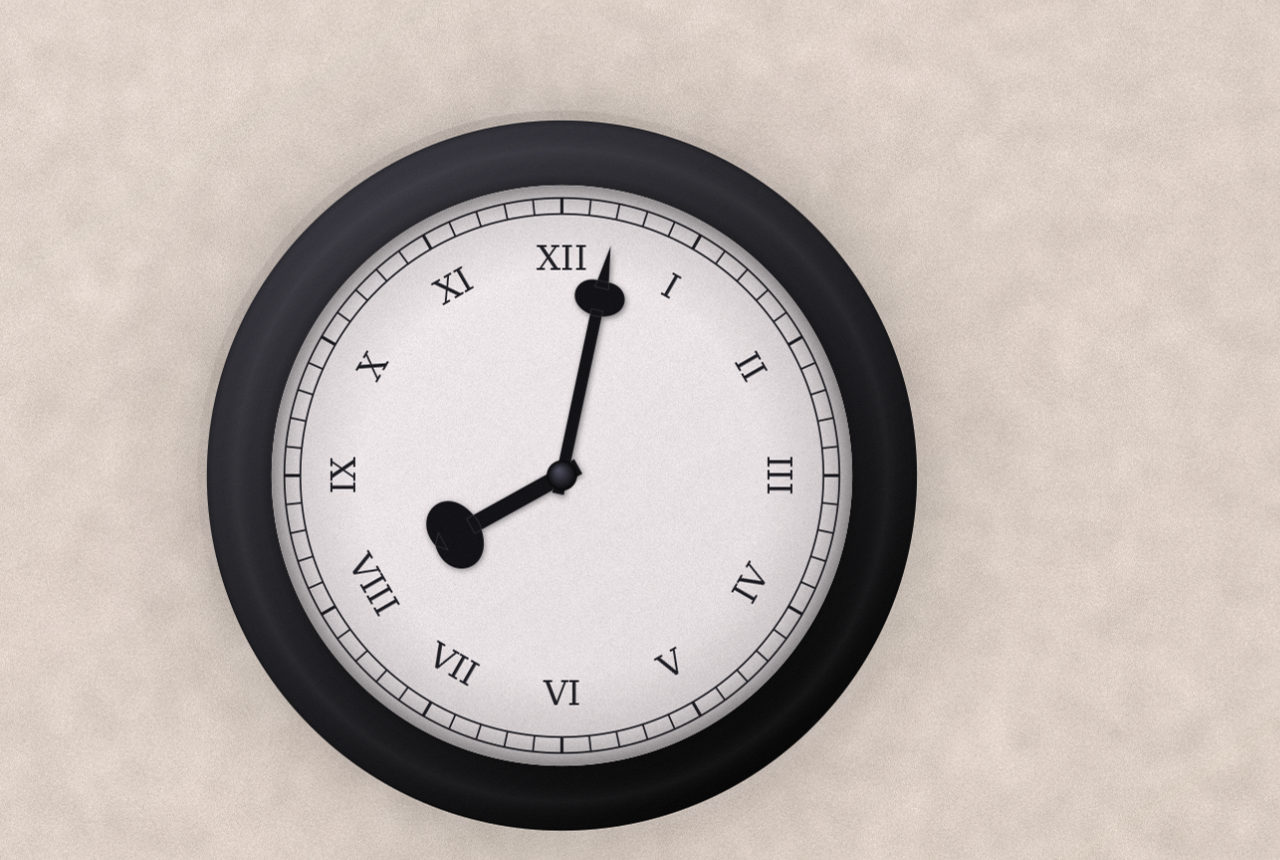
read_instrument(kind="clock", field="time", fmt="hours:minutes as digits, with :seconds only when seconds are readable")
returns 8:02
